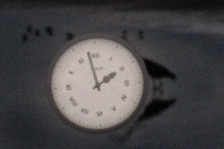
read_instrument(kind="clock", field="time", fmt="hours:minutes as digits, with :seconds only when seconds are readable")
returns 1:58
